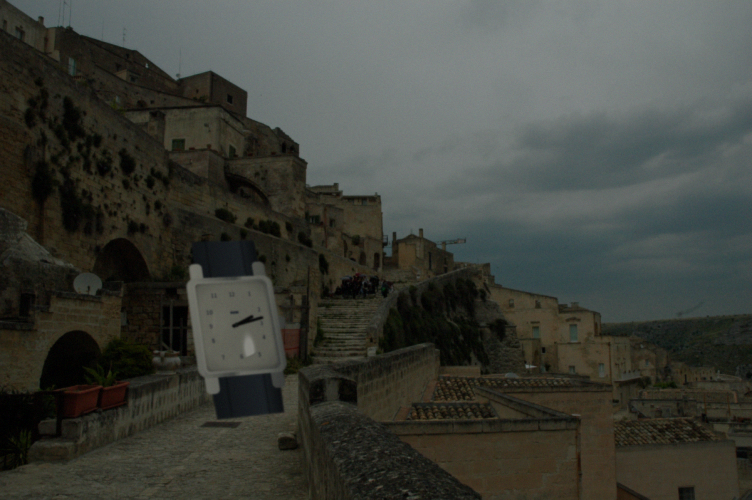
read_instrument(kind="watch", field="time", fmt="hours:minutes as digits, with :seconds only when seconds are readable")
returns 2:13
